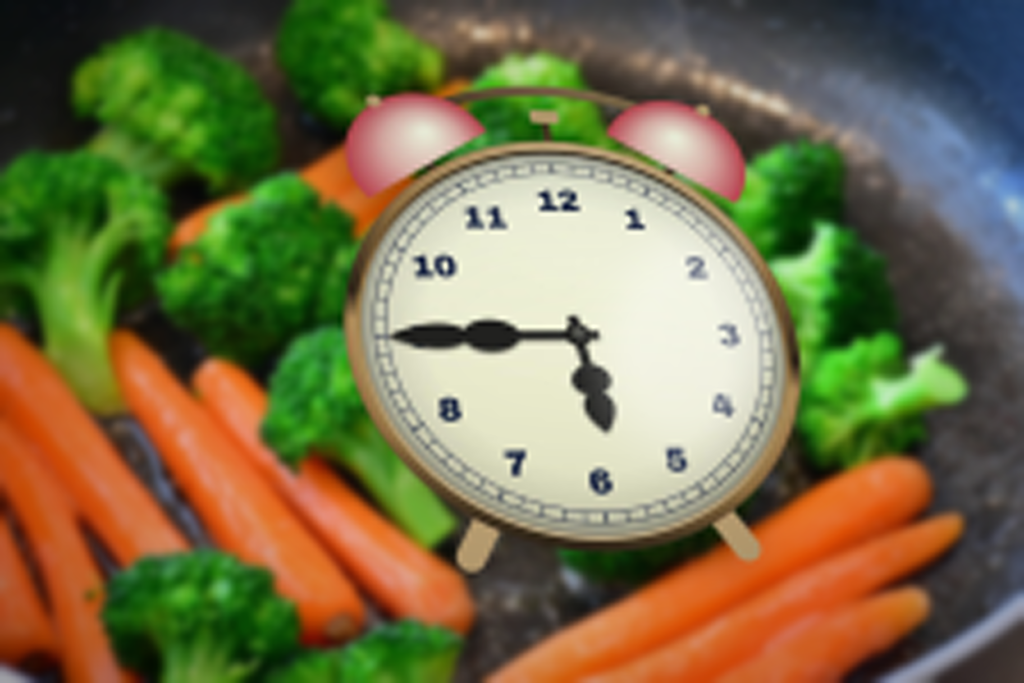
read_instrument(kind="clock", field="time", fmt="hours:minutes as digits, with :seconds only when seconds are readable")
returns 5:45
